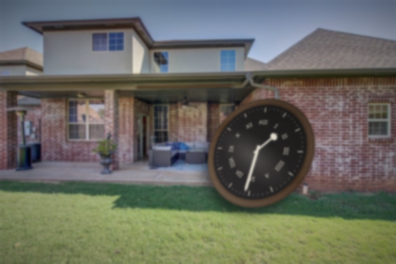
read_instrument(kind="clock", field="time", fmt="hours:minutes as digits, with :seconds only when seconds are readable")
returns 1:31
